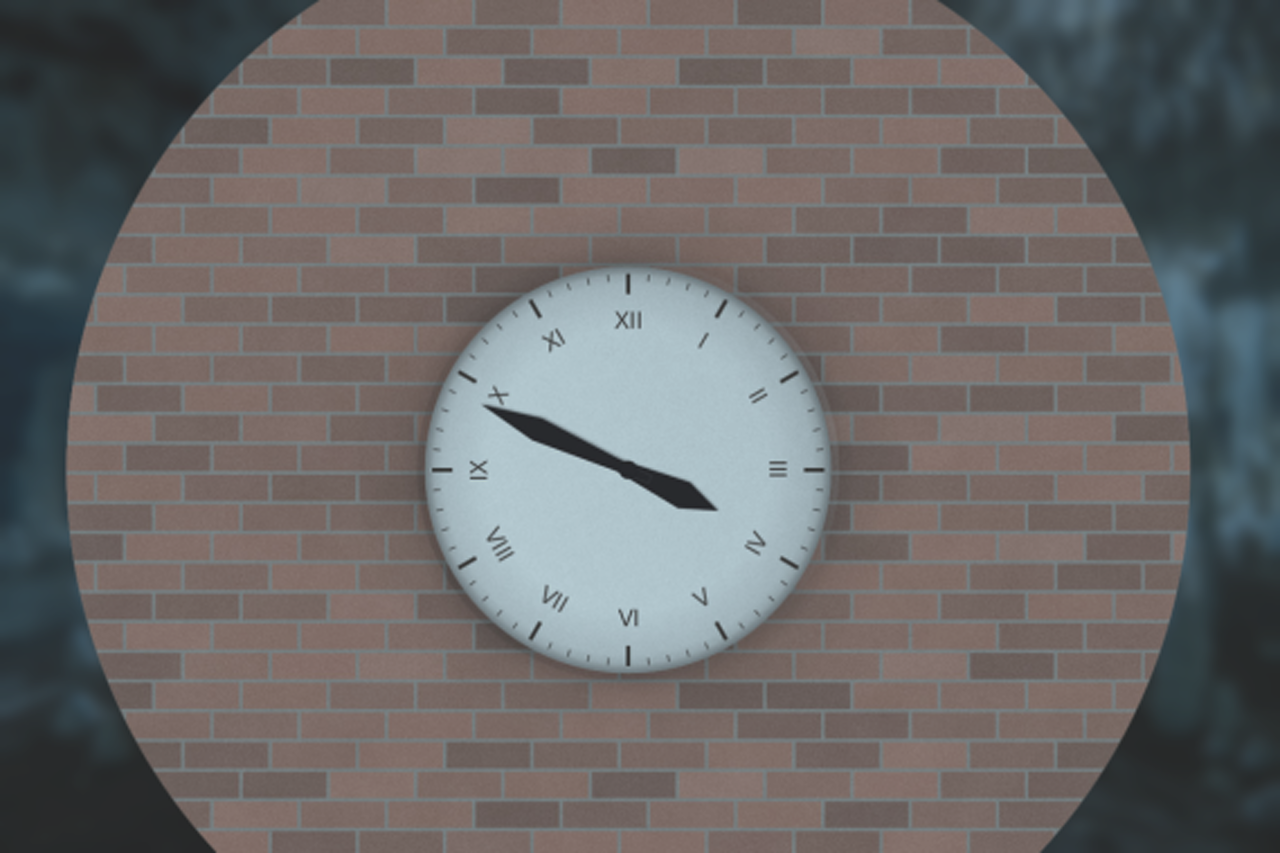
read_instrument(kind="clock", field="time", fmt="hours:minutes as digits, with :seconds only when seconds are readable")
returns 3:49
